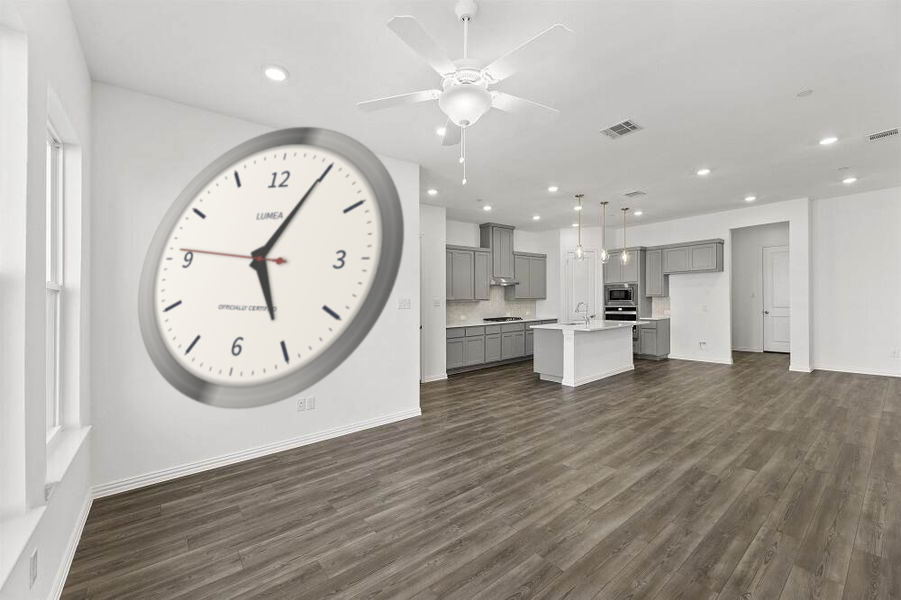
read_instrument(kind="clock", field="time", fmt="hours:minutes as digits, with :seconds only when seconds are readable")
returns 5:04:46
